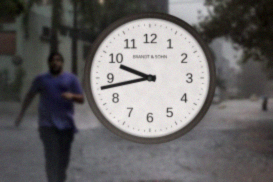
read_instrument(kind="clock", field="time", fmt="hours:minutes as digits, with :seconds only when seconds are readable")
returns 9:43
